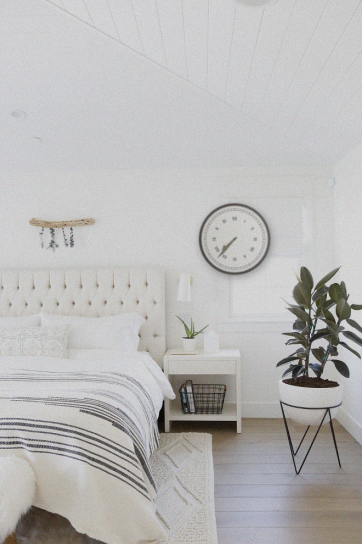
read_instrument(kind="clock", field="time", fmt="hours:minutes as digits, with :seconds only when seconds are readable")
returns 7:37
